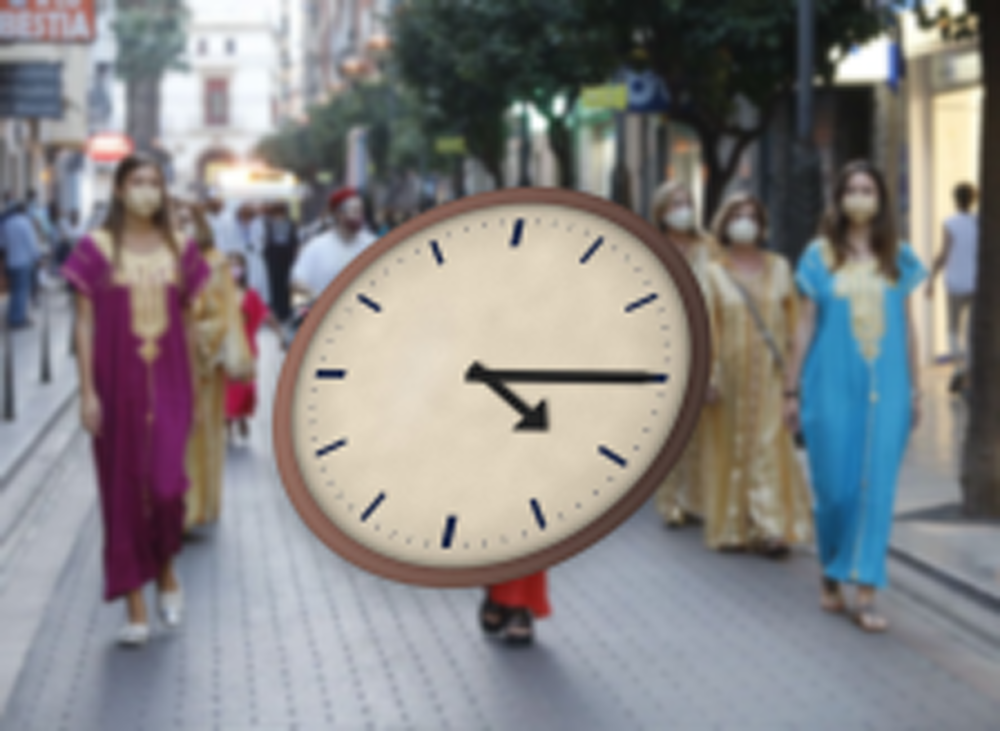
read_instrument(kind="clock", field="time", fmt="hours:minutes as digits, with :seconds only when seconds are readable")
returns 4:15
